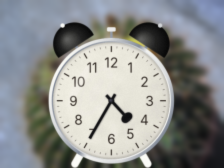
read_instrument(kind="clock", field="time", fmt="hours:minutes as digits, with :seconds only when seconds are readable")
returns 4:35
